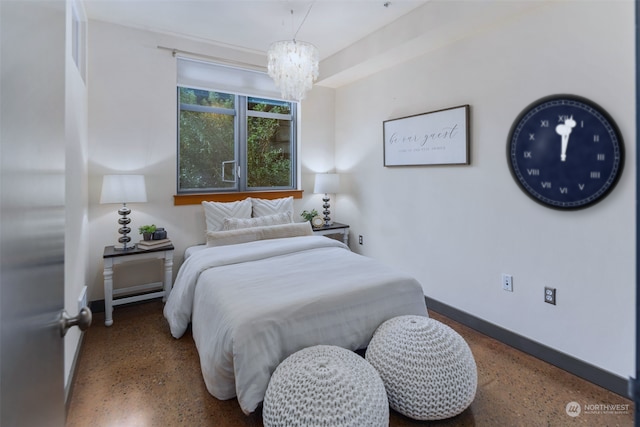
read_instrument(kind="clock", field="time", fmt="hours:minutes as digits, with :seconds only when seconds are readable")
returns 12:02
